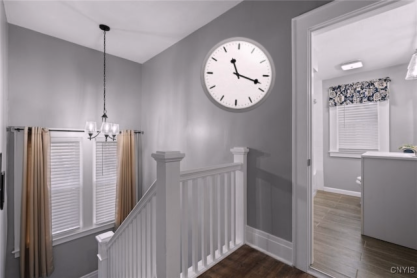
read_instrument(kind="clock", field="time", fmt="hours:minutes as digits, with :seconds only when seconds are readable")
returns 11:18
